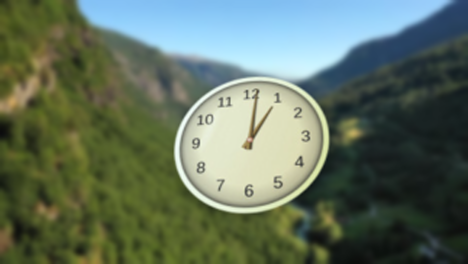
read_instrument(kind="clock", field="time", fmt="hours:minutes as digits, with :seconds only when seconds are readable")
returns 1:01
